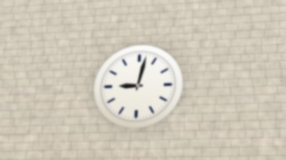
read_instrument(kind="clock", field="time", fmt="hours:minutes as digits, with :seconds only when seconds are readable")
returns 9:02
